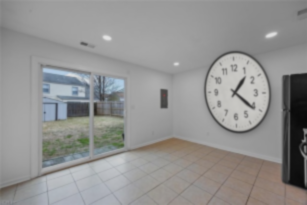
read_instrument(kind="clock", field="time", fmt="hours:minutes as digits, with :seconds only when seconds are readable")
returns 1:21
